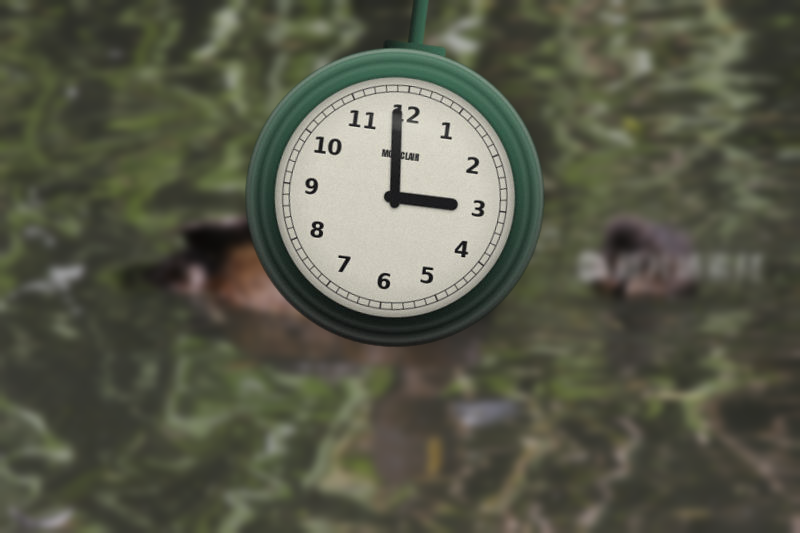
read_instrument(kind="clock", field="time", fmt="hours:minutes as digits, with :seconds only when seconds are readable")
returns 2:59
